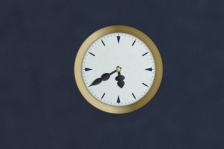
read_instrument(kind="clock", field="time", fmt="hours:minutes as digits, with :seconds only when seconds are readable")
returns 5:40
